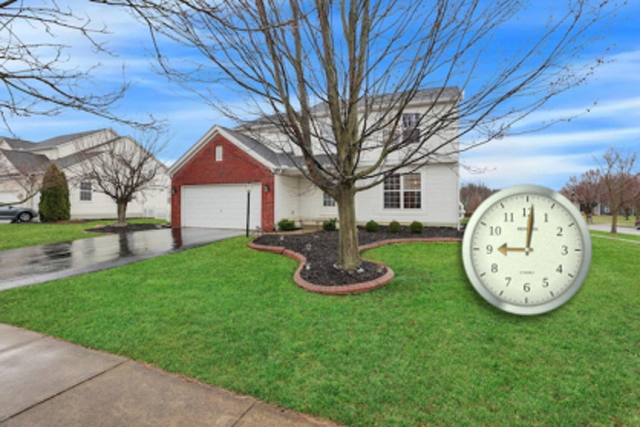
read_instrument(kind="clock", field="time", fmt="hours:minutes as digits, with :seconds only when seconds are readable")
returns 9:01
